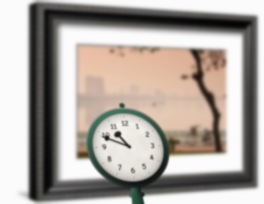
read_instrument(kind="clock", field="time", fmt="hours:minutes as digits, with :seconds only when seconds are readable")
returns 10:49
